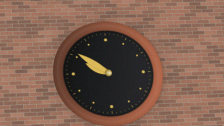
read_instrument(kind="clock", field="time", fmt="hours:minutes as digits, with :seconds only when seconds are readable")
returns 9:51
